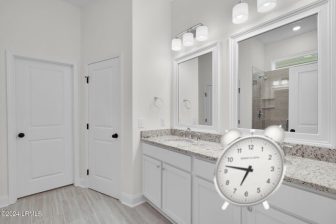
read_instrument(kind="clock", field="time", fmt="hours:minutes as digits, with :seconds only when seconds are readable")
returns 6:47
